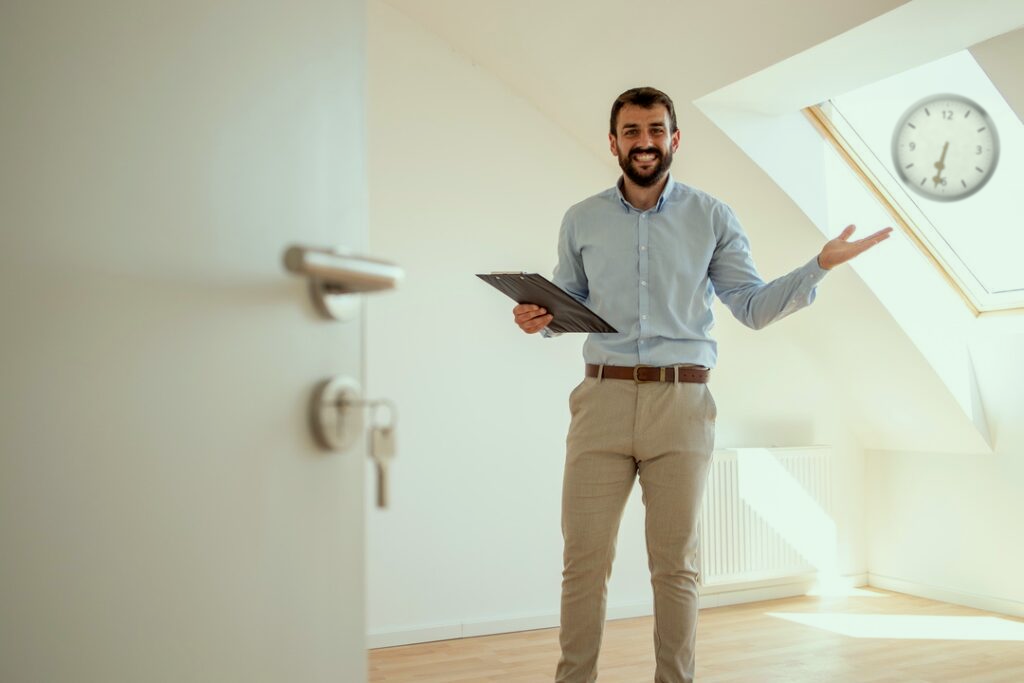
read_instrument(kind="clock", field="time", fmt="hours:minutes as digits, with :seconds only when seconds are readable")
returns 6:32
